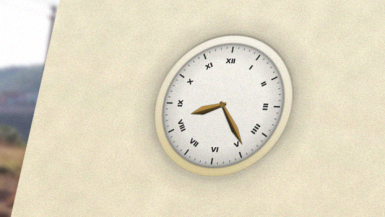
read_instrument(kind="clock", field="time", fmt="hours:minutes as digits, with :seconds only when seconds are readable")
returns 8:24
